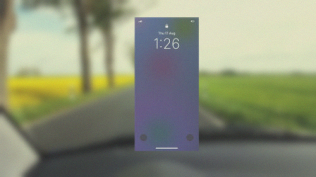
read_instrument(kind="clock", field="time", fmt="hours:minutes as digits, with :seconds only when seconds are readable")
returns 1:26
